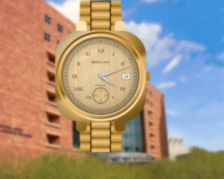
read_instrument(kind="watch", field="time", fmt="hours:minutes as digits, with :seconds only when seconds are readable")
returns 4:12
